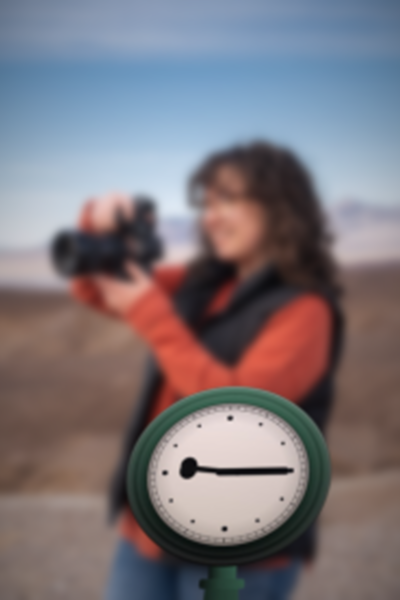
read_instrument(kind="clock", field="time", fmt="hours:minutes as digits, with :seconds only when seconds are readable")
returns 9:15
